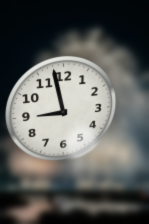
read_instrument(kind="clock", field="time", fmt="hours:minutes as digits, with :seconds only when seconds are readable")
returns 8:58
